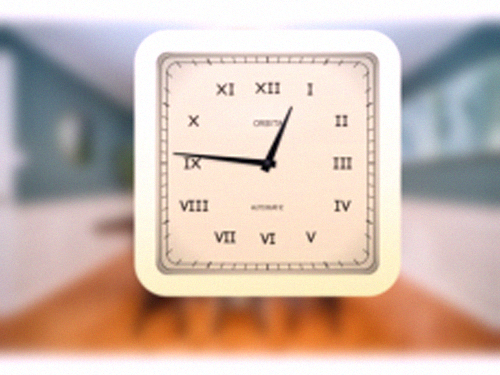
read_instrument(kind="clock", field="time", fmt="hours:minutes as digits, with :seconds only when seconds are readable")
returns 12:46
